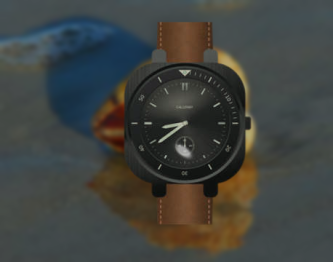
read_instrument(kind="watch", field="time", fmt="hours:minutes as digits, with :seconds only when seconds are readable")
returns 8:39
